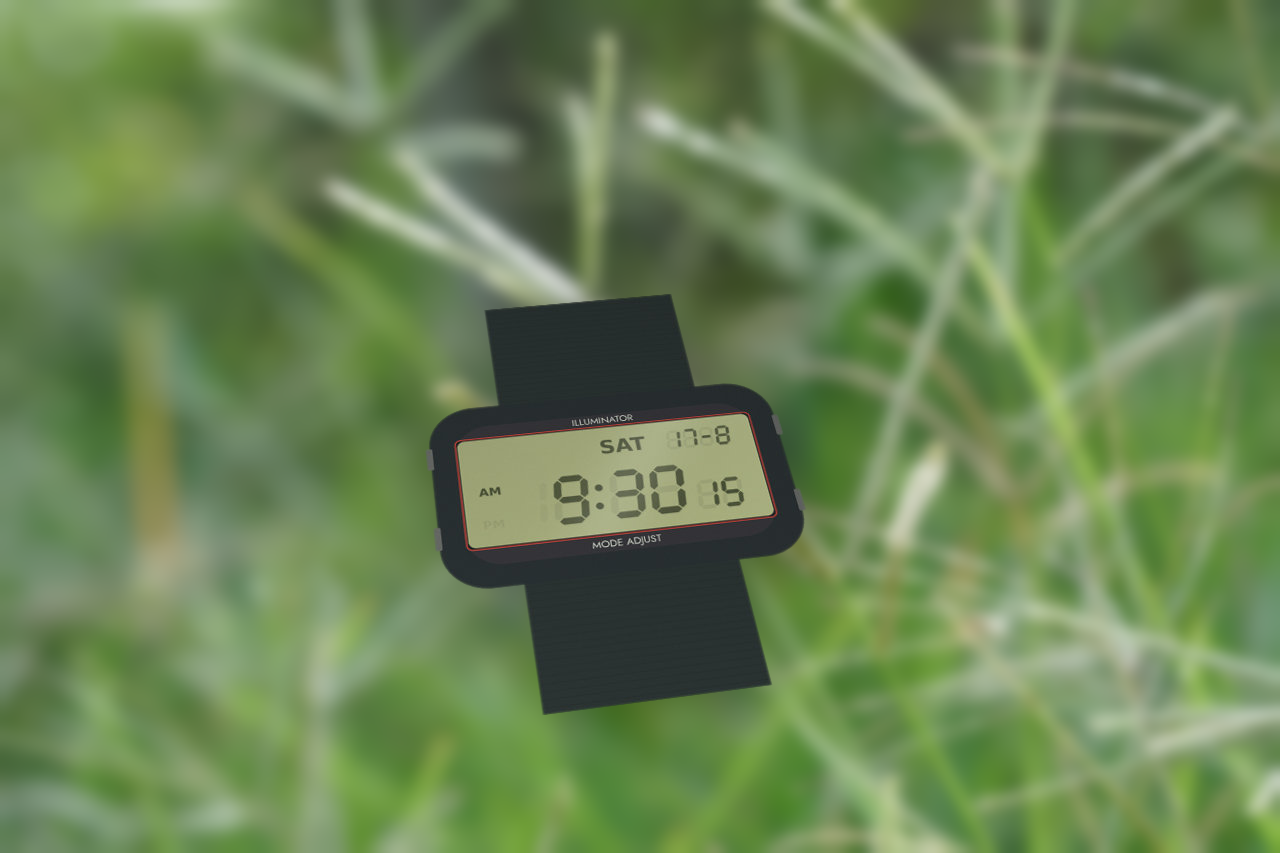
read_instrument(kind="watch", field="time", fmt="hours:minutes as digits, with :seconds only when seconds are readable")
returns 9:30:15
